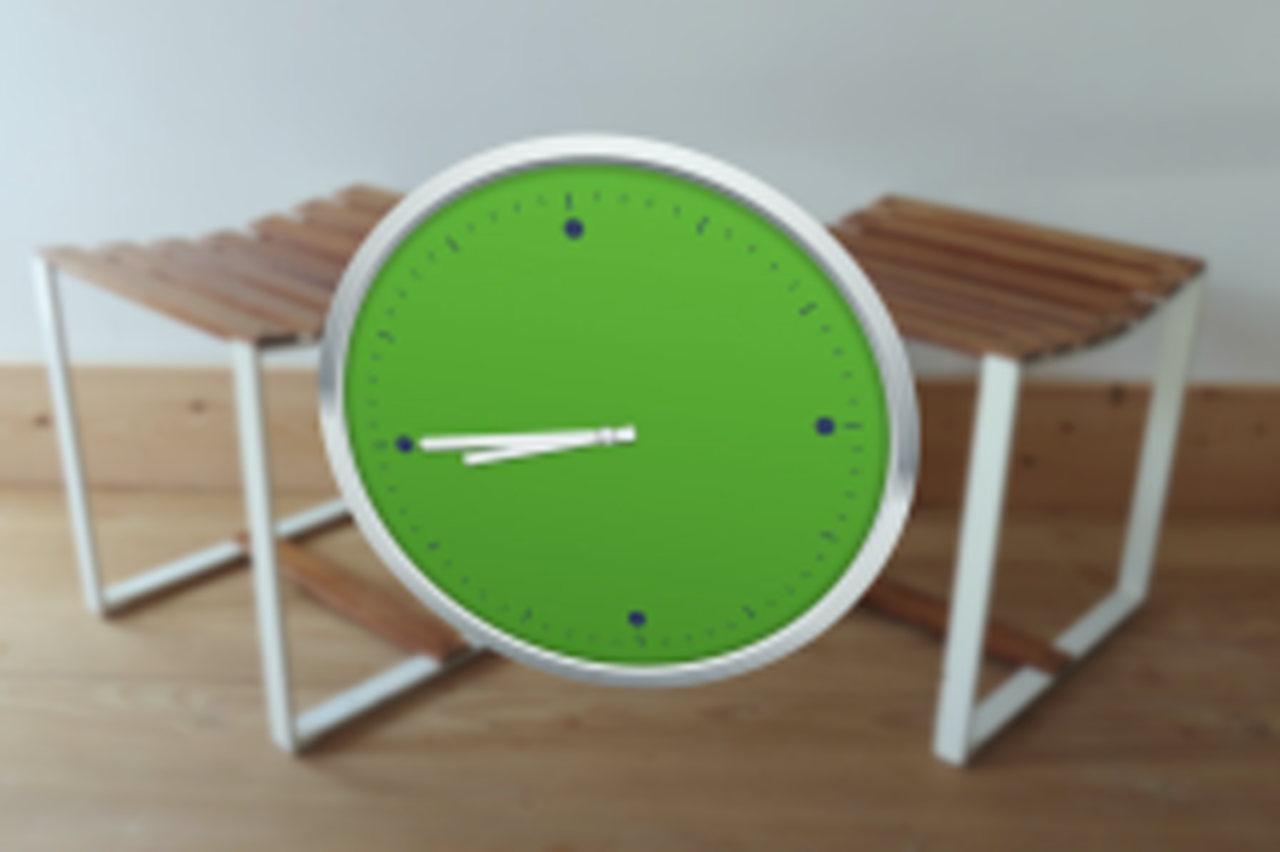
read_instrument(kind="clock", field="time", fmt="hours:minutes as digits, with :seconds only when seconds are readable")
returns 8:45
